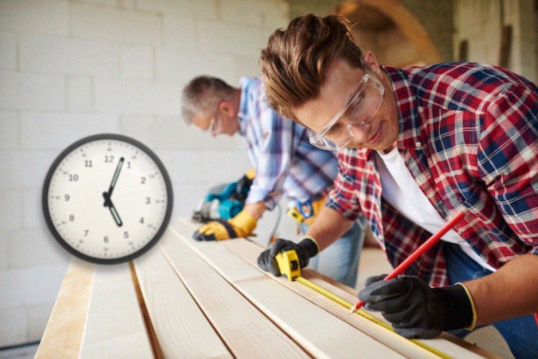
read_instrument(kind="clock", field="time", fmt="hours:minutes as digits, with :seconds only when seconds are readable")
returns 5:03
